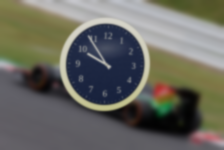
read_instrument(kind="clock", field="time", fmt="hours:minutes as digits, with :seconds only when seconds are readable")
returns 9:54
